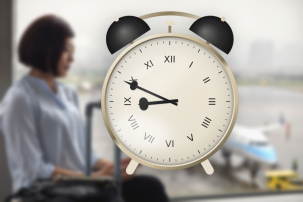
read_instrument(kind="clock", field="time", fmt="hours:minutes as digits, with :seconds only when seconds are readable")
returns 8:49
